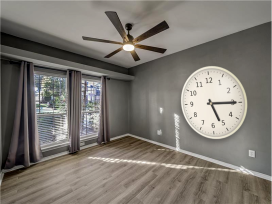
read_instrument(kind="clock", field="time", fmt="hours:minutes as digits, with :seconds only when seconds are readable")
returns 5:15
